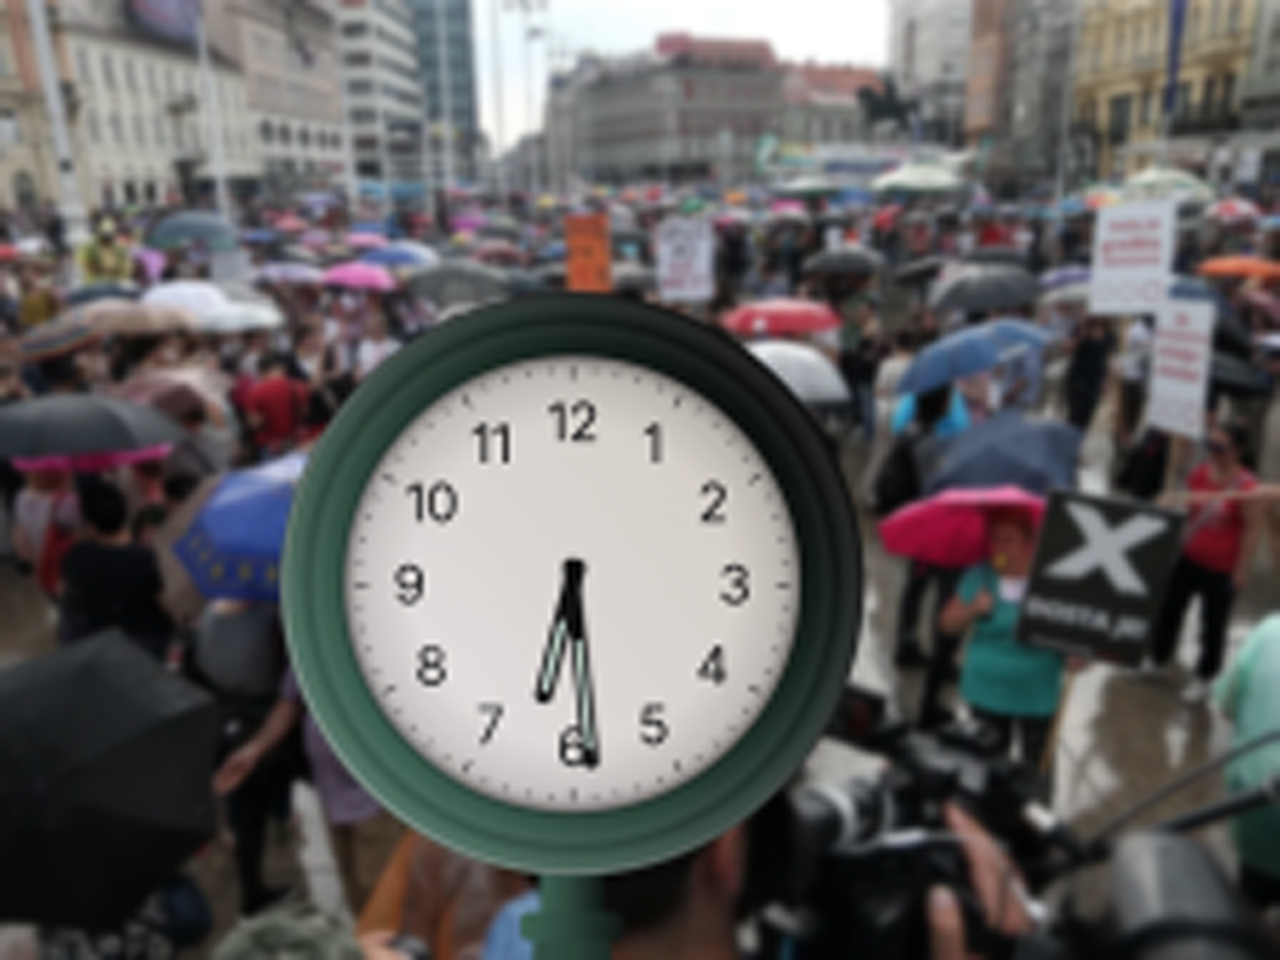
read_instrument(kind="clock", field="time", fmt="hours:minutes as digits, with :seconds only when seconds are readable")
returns 6:29
